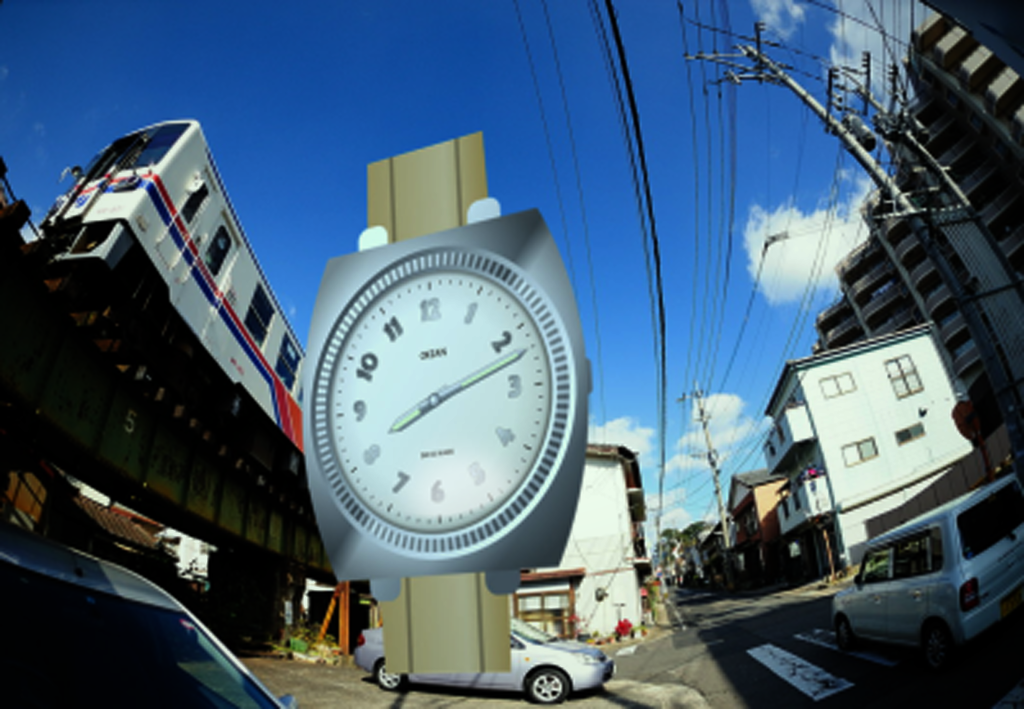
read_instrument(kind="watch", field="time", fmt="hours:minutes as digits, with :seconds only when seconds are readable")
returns 8:12
